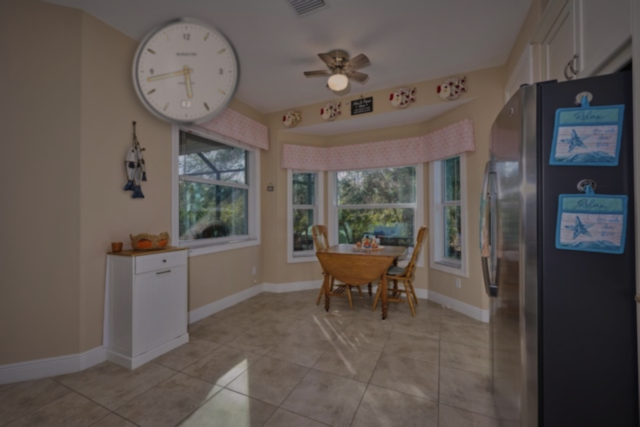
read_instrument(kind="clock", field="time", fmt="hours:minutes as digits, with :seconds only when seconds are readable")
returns 5:43
